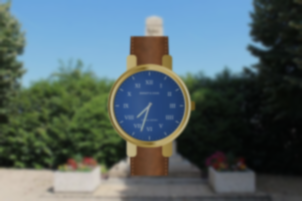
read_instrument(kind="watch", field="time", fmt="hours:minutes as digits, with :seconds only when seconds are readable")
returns 7:33
